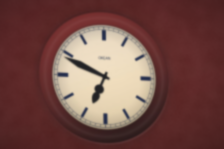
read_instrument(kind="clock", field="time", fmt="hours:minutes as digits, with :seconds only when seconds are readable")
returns 6:49
